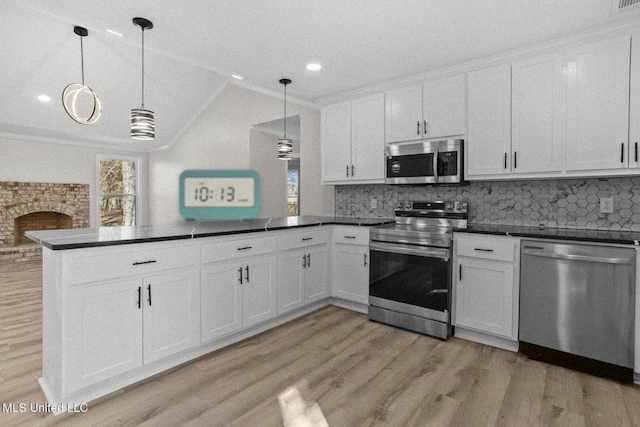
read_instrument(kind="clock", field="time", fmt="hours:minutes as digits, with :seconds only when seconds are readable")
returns 10:13
